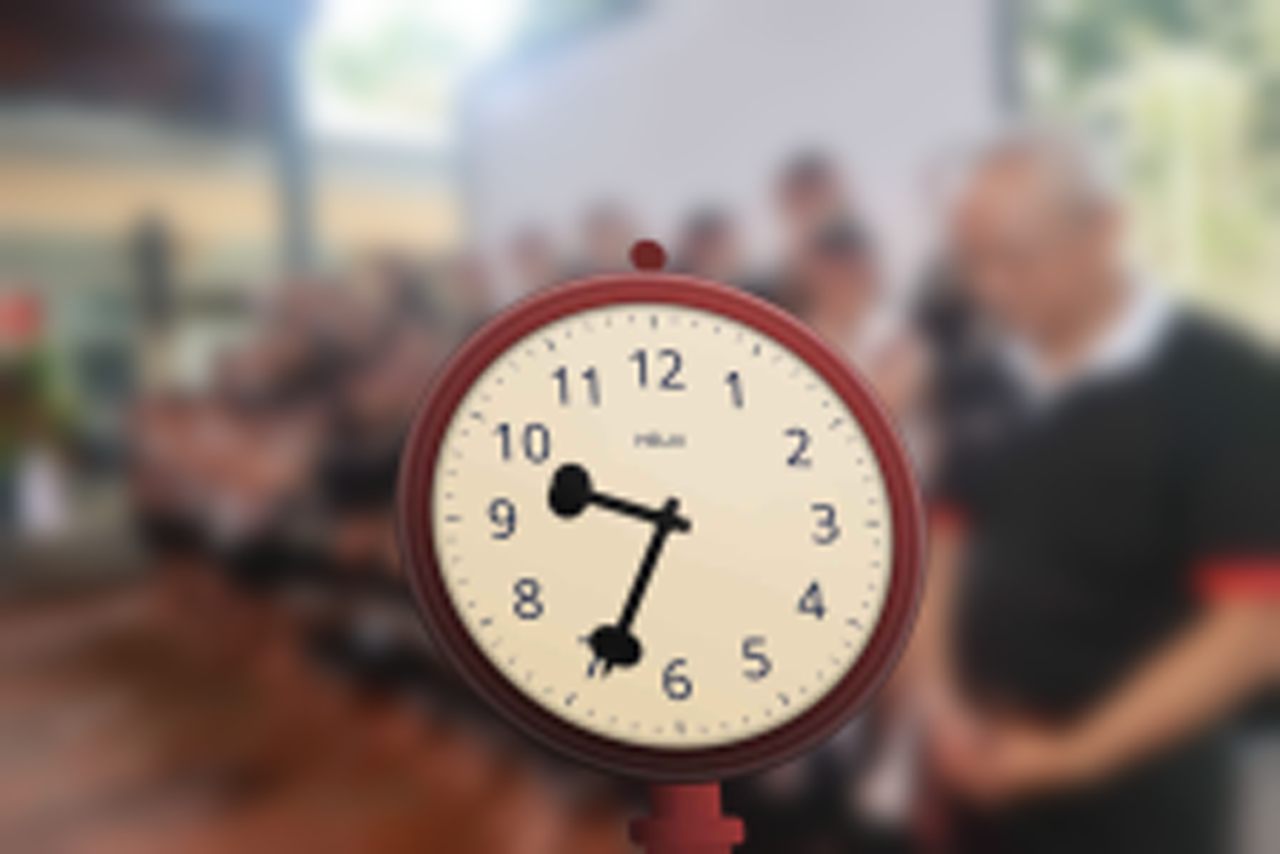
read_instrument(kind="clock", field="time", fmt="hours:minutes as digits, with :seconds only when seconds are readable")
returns 9:34
